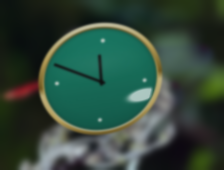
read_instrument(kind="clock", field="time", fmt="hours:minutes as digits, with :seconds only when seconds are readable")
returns 11:49
